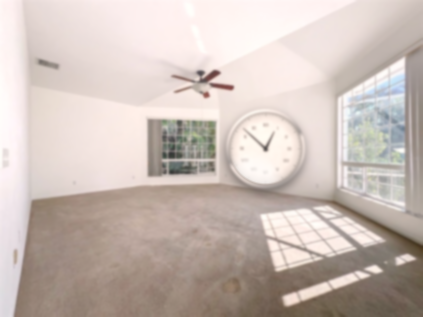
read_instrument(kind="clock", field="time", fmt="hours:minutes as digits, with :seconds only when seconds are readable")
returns 12:52
